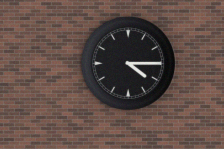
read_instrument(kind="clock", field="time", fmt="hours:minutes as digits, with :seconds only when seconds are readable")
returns 4:15
